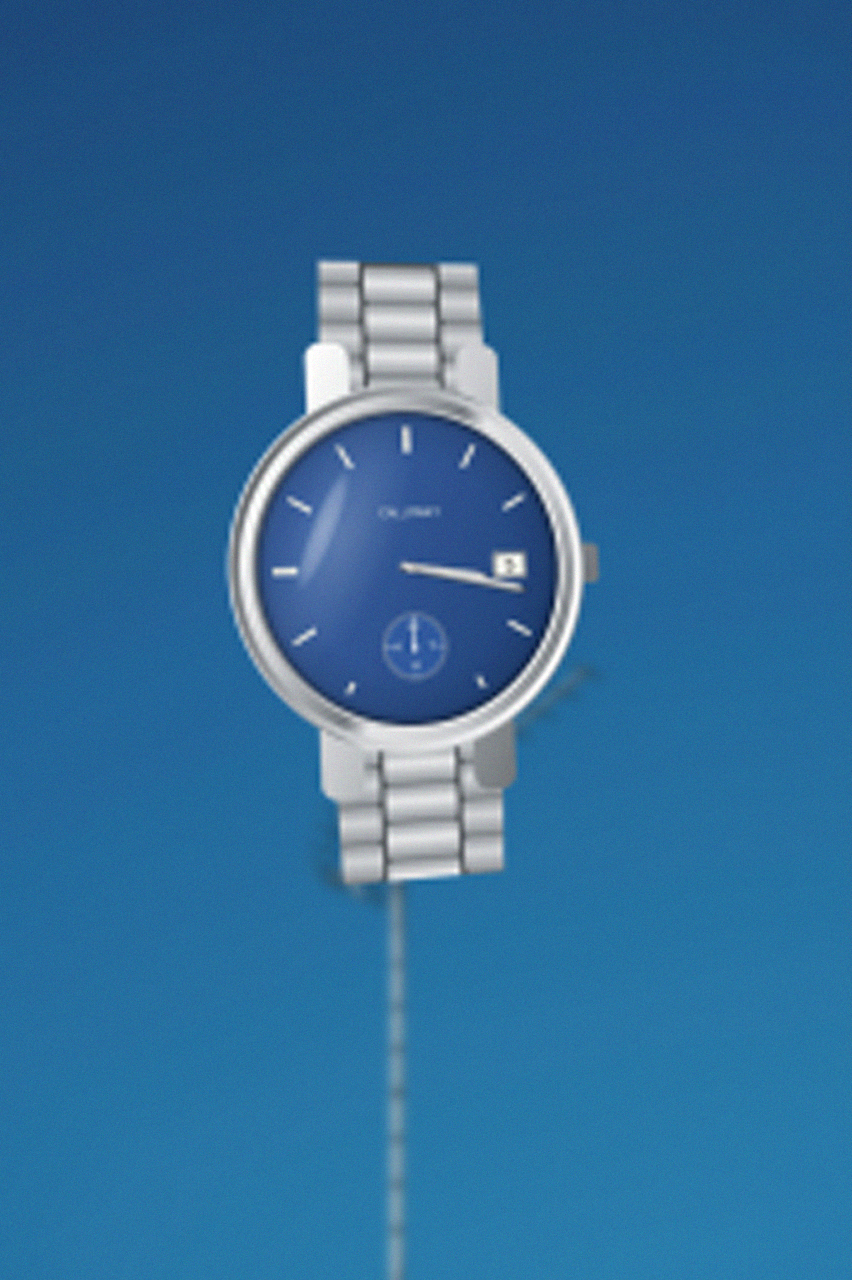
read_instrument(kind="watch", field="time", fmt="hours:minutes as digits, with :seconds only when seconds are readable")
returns 3:17
